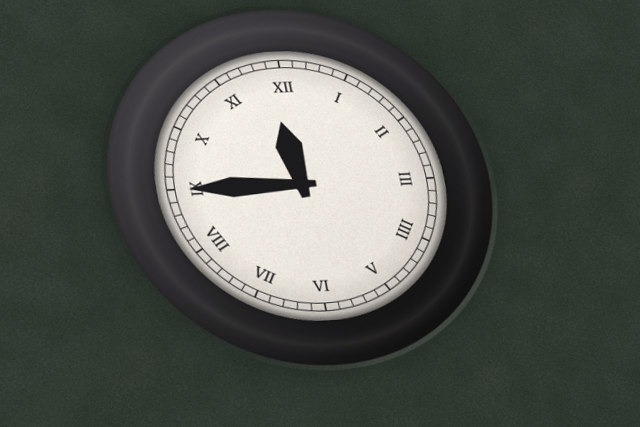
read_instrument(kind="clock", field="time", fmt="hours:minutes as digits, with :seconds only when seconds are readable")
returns 11:45
